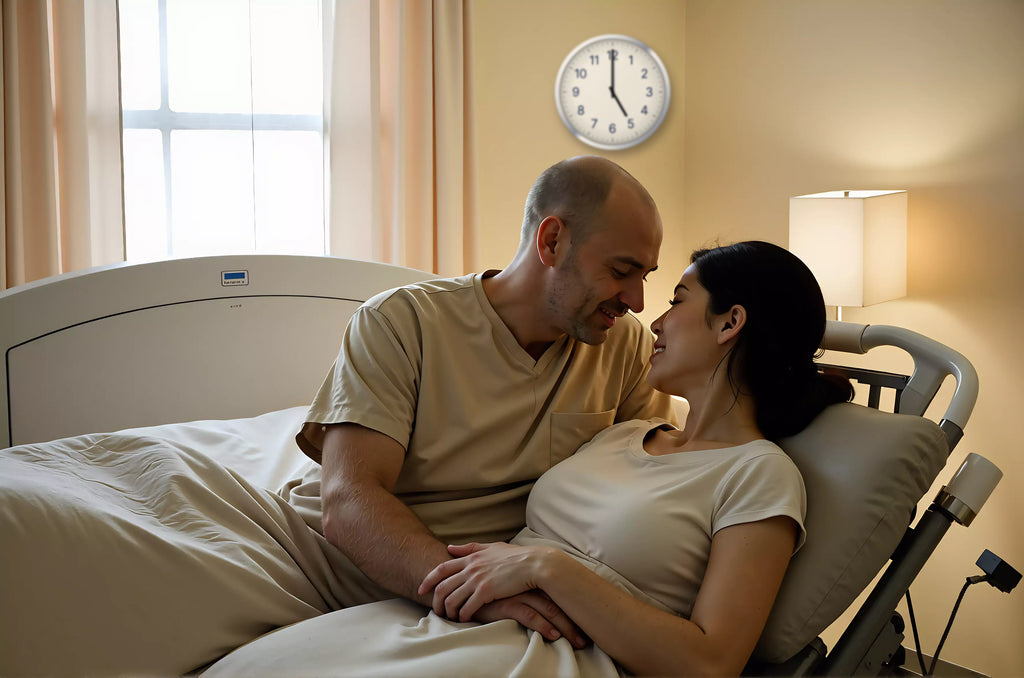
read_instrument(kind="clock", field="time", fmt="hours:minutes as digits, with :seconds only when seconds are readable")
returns 5:00
